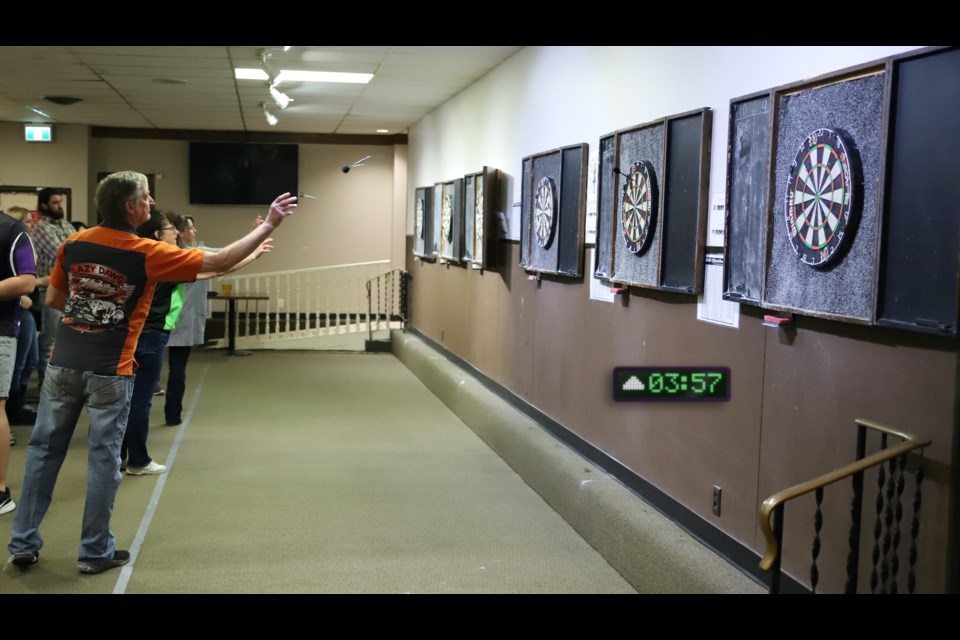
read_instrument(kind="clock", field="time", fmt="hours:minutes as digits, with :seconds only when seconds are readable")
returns 3:57
